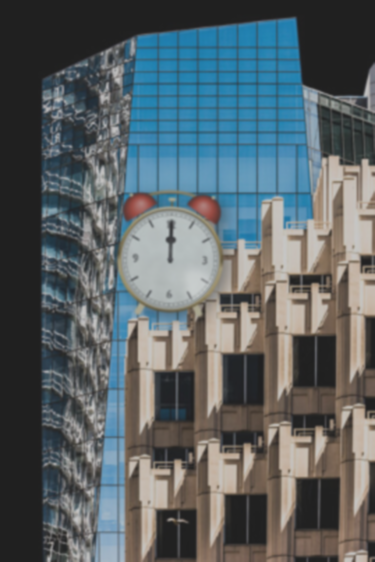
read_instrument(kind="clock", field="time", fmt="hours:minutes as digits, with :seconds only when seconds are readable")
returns 12:00
